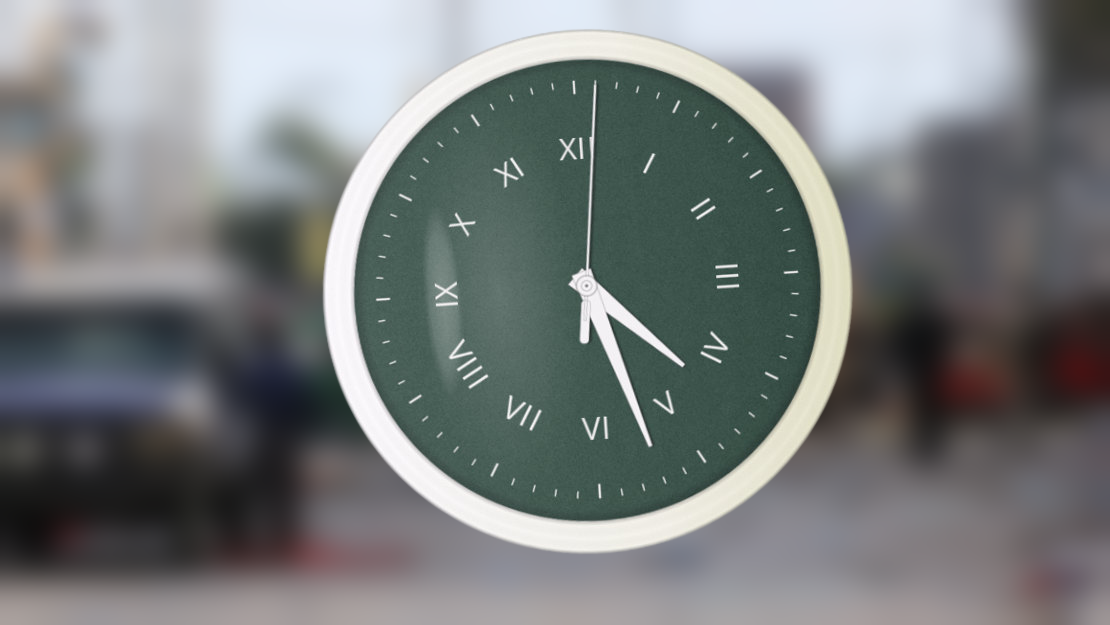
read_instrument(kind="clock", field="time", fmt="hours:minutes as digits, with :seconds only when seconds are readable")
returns 4:27:01
